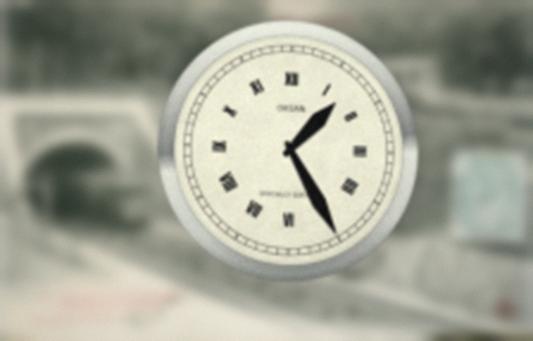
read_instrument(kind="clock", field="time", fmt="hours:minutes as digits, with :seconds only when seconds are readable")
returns 1:25
